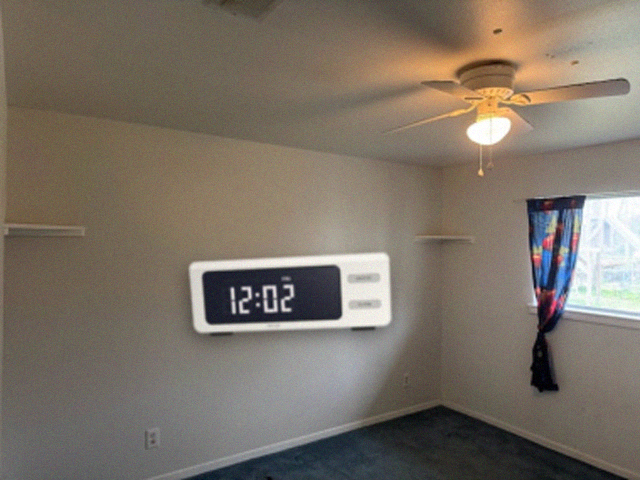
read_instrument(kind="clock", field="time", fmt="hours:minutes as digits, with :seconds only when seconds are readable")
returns 12:02
